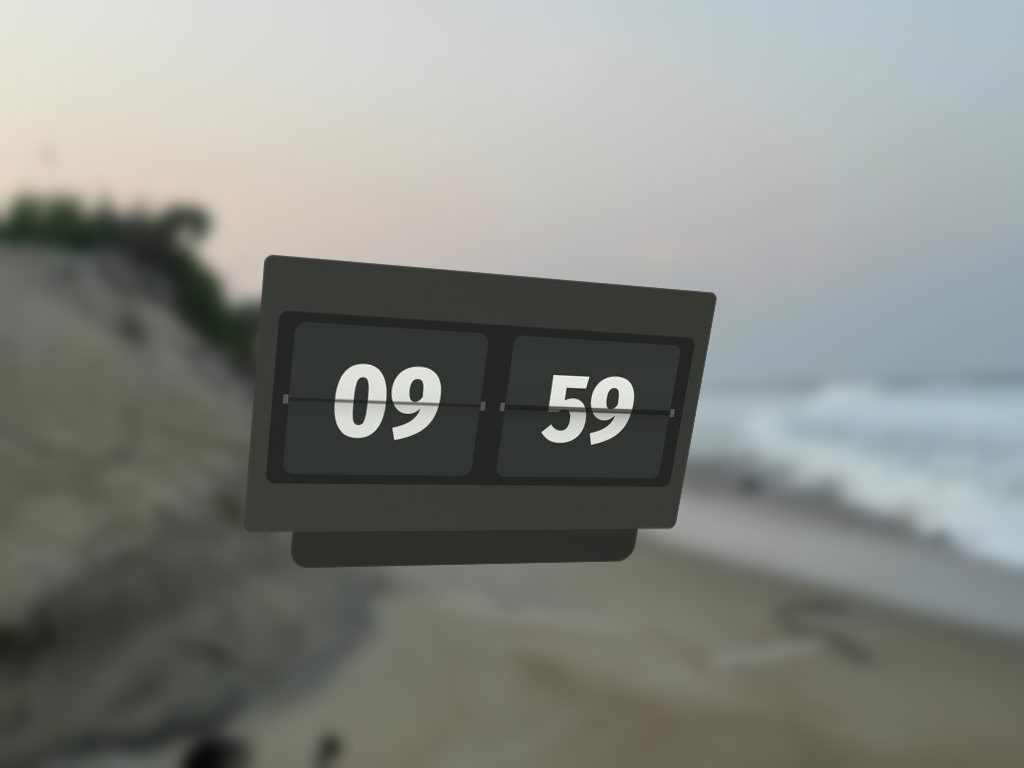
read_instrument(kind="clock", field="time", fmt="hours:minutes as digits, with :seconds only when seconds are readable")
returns 9:59
